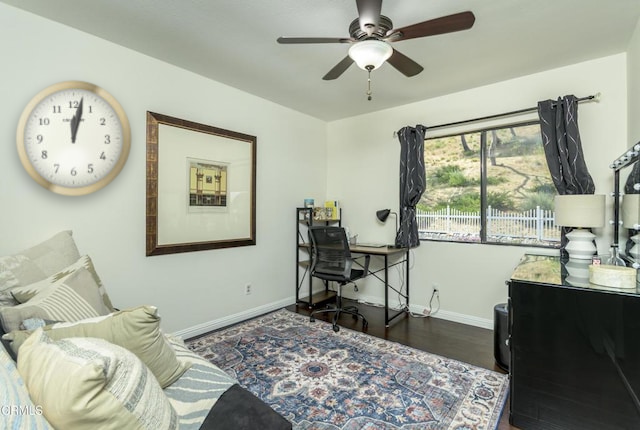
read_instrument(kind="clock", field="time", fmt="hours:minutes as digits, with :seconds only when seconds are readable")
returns 12:02
